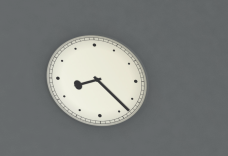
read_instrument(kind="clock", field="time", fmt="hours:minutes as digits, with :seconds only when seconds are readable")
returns 8:23
